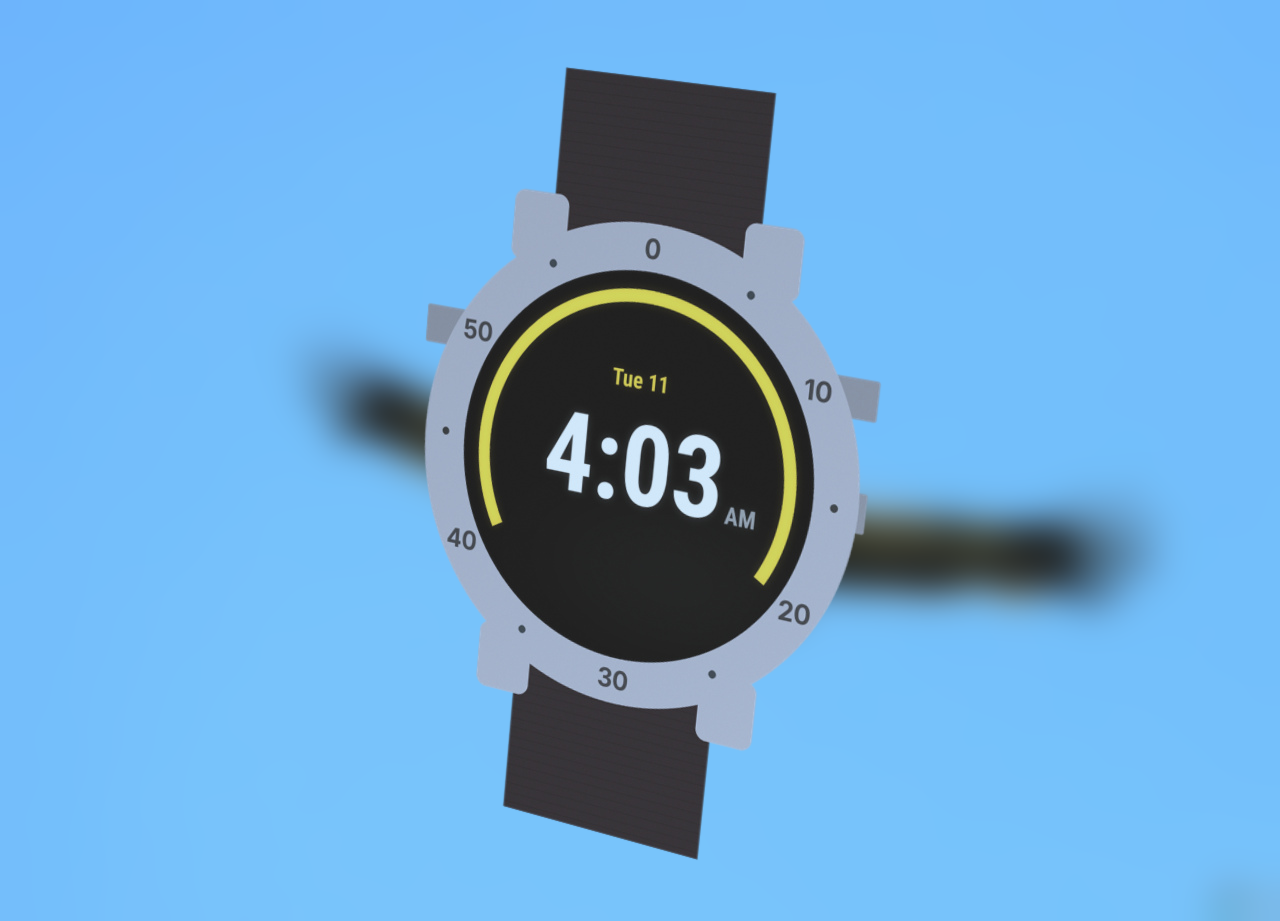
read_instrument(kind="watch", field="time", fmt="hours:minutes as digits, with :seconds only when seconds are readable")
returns 4:03
